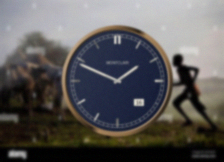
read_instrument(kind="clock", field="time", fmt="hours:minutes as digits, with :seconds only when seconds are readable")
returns 1:49
